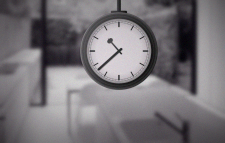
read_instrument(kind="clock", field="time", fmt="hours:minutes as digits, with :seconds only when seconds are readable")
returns 10:38
